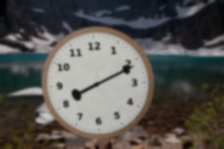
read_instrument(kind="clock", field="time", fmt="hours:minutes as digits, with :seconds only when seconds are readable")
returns 8:11
